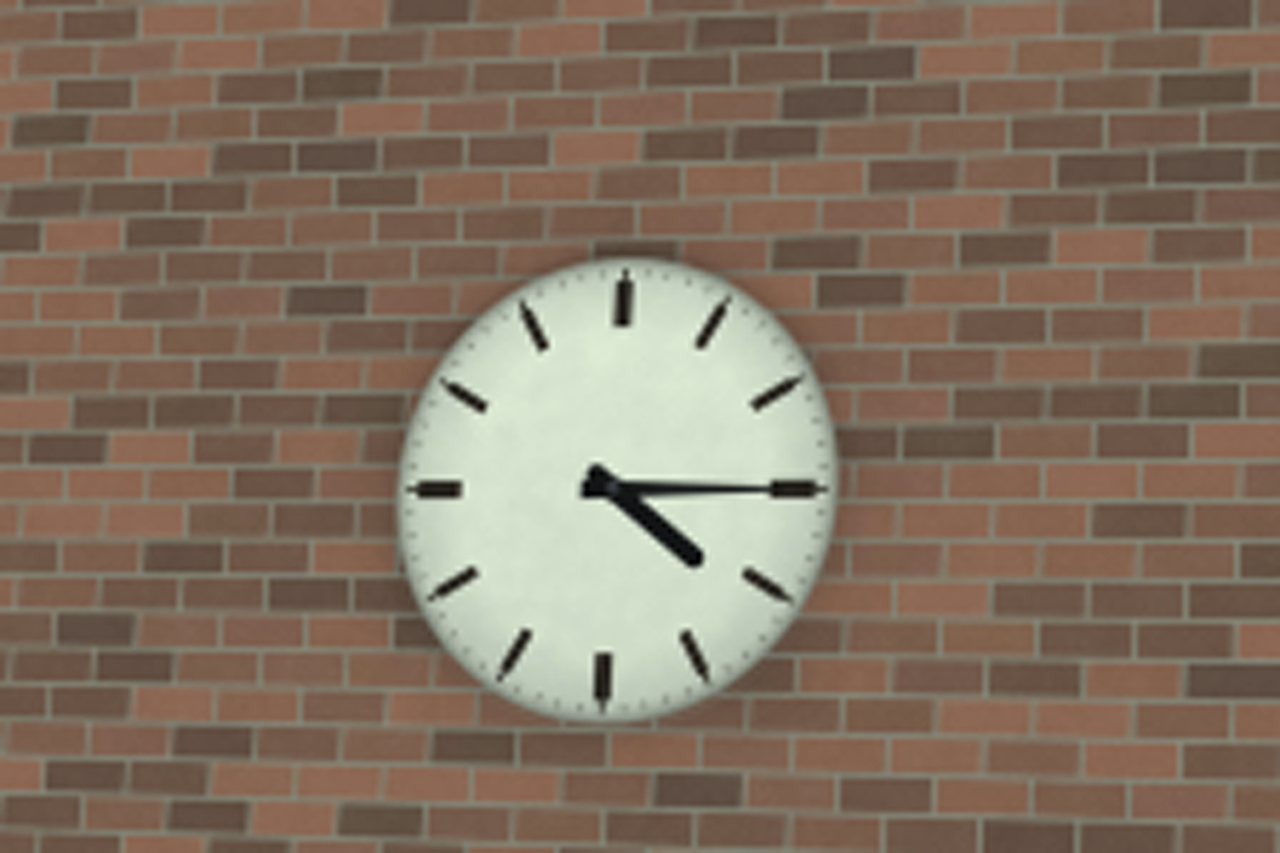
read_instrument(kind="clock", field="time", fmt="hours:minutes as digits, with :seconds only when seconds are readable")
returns 4:15
